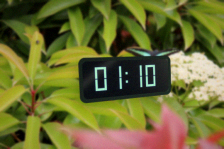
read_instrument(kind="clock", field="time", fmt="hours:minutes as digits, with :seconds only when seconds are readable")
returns 1:10
